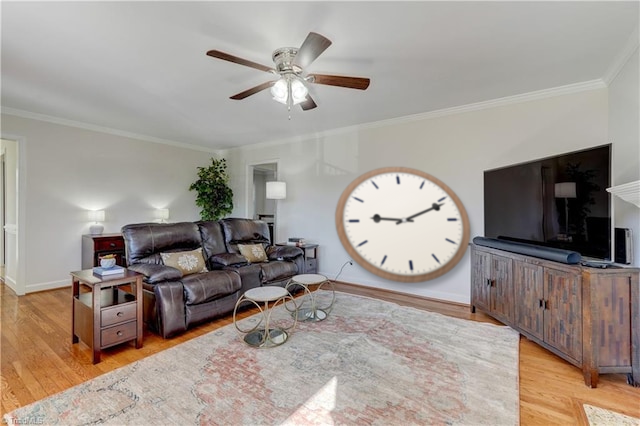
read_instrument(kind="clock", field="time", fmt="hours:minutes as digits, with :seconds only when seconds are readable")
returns 9:11
